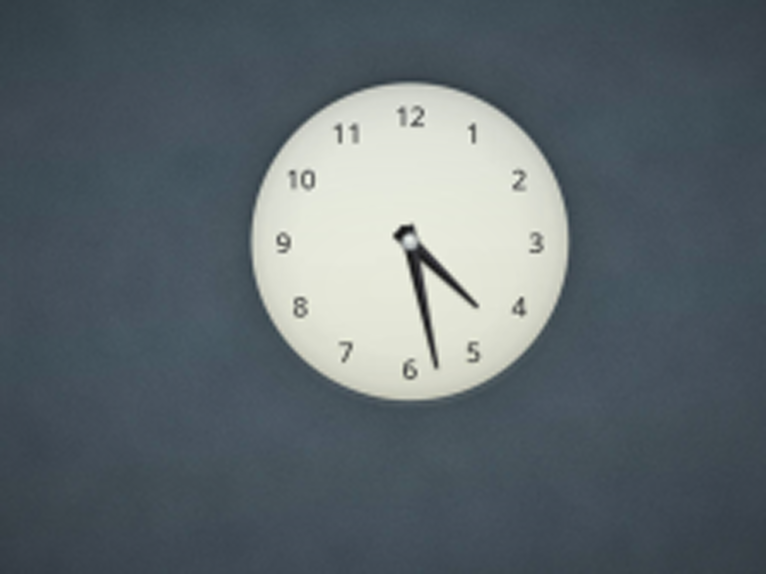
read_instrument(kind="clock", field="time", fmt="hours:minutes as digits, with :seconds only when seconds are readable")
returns 4:28
